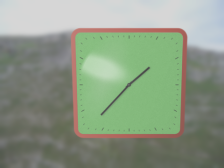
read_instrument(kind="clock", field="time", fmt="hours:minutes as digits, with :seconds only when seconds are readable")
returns 1:37
